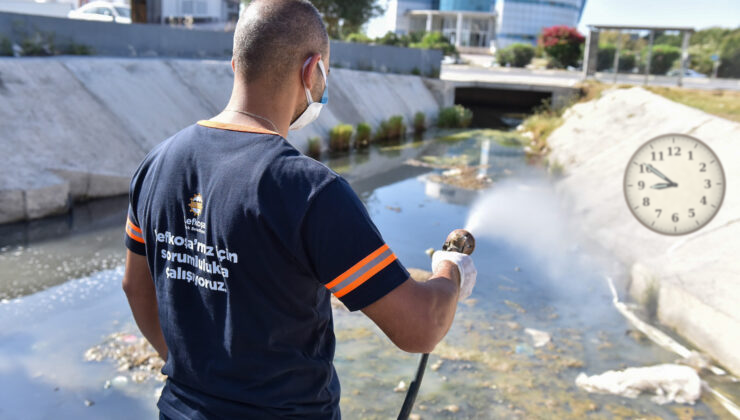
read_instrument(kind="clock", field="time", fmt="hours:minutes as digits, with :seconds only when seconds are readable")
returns 8:51
